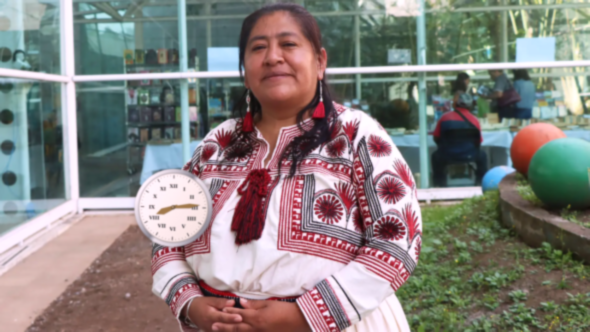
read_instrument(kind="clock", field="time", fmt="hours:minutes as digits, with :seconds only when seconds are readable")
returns 8:14
